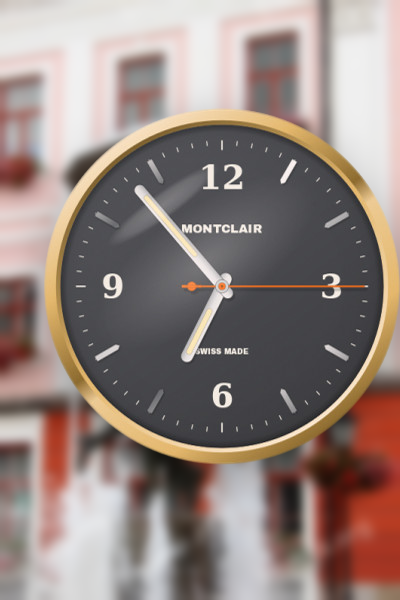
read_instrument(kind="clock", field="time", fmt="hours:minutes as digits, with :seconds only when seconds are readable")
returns 6:53:15
